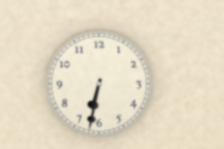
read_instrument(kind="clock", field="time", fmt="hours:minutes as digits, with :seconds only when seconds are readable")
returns 6:32
